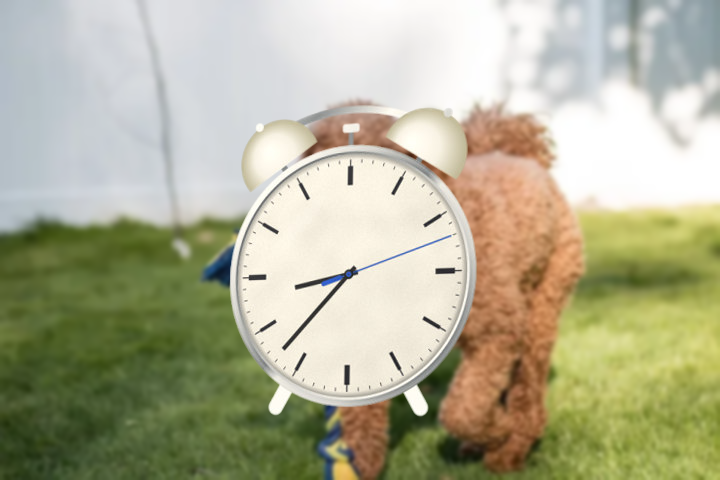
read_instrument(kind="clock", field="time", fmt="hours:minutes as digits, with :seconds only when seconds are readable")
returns 8:37:12
